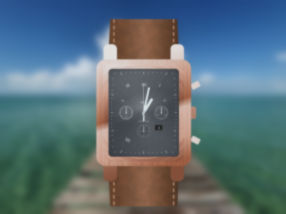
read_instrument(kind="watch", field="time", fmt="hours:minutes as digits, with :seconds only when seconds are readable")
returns 1:02
